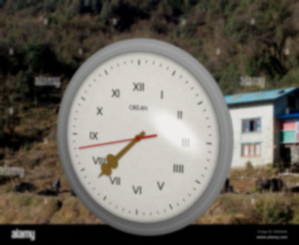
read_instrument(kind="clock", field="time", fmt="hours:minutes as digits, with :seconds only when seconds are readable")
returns 7:37:43
